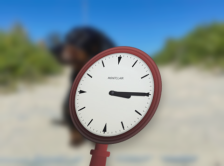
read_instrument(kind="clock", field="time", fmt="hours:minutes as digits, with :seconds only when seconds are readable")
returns 3:15
